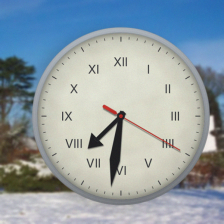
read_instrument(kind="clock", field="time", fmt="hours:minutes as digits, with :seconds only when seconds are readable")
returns 7:31:20
